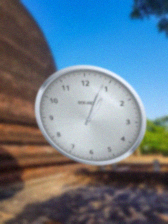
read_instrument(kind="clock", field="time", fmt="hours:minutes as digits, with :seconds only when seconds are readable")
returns 1:04
